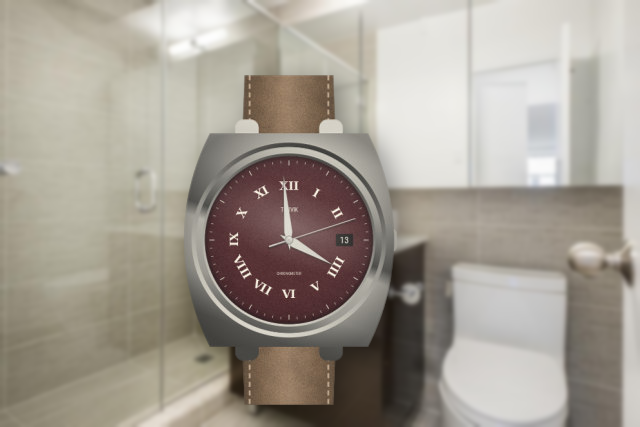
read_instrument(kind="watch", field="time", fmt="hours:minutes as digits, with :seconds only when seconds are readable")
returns 3:59:12
